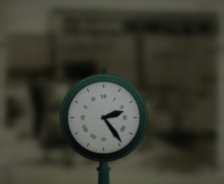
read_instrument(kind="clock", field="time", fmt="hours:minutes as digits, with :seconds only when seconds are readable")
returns 2:24
